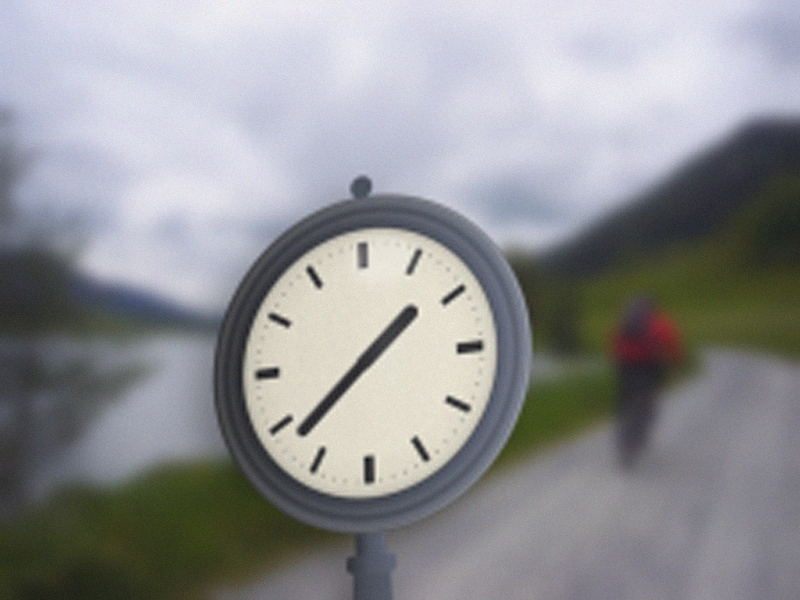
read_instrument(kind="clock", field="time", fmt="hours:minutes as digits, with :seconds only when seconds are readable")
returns 1:38
